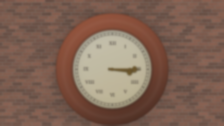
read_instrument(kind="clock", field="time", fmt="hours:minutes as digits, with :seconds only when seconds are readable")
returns 3:15
